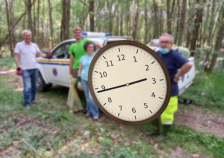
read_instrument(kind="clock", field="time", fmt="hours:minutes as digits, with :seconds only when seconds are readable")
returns 2:44
